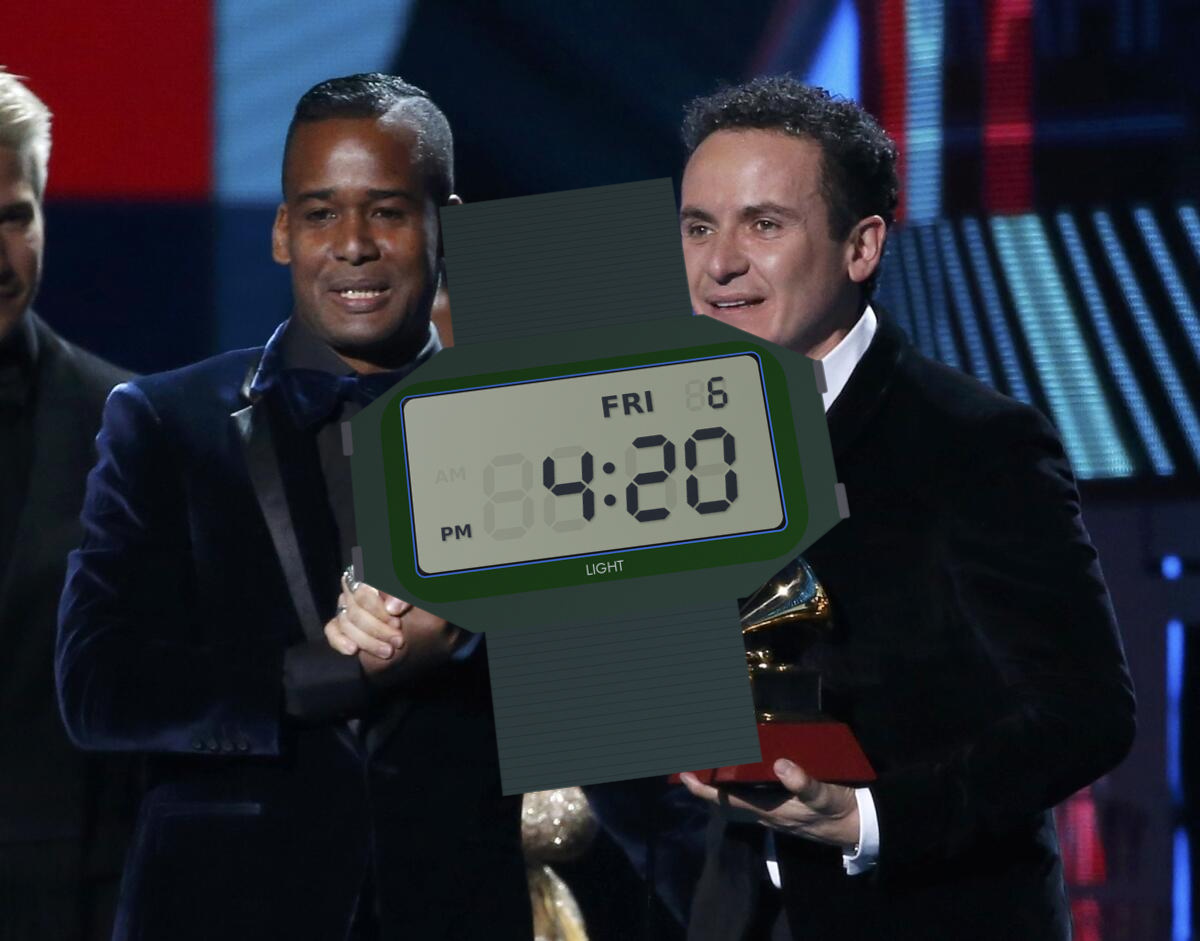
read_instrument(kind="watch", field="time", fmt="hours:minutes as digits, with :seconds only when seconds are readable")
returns 4:20
